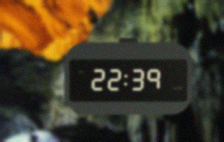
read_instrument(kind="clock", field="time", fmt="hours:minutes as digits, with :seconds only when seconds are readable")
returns 22:39
